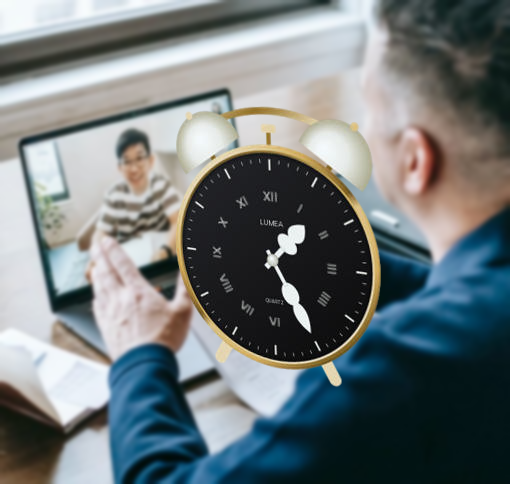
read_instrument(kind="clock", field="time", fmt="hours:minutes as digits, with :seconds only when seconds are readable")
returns 1:25
